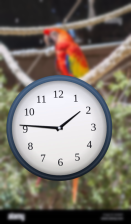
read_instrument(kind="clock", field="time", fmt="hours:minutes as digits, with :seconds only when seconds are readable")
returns 1:46
